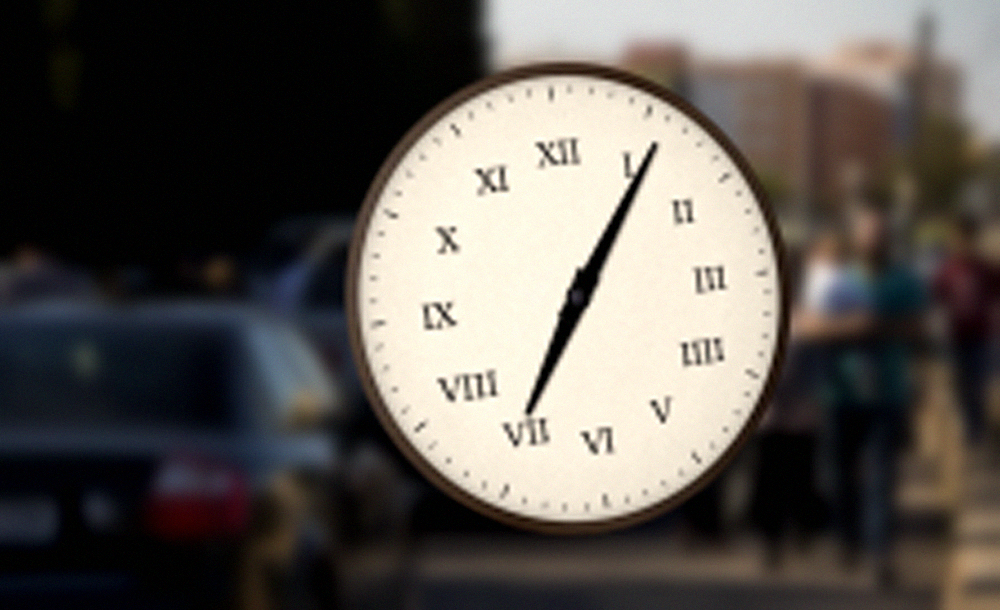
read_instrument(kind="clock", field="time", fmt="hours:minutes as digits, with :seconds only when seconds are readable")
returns 7:06
